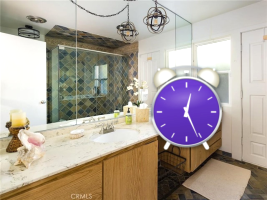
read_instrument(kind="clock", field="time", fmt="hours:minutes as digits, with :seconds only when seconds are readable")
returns 12:26
